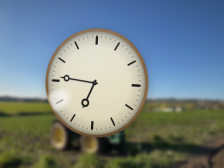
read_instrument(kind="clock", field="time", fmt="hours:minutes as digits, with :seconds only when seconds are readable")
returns 6:46
